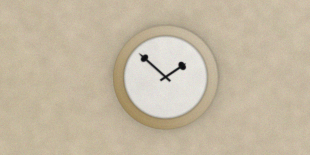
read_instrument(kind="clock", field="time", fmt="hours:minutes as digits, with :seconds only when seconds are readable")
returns 1:52
